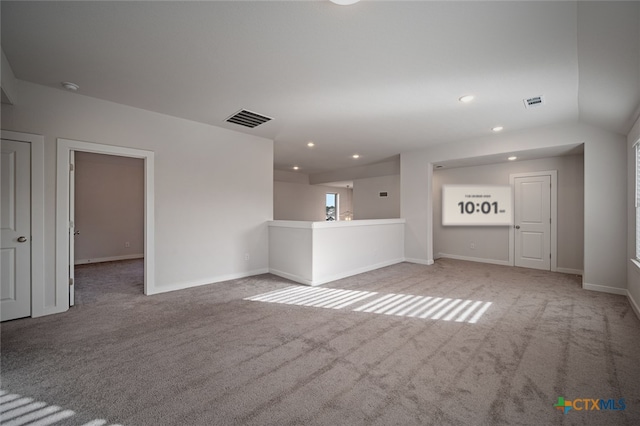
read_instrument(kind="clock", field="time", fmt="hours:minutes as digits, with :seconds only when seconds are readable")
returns 10:01
